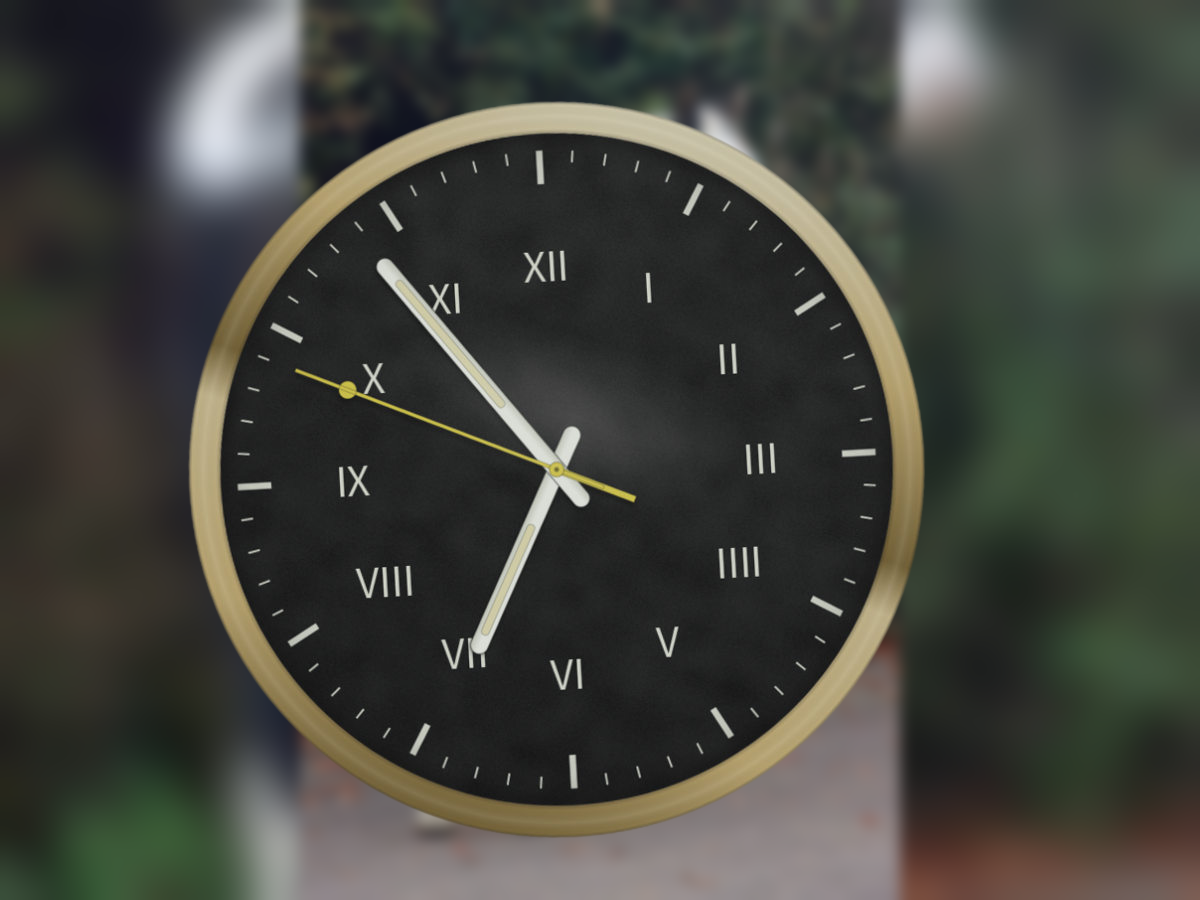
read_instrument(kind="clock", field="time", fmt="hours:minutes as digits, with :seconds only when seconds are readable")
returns 6:53:49
